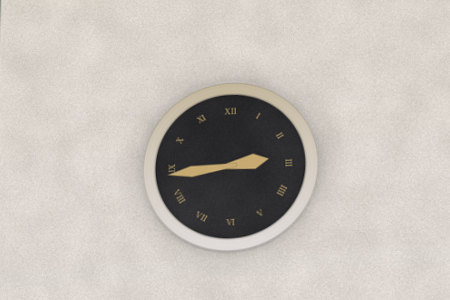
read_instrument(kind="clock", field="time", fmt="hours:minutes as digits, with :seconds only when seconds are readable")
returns 2:44
